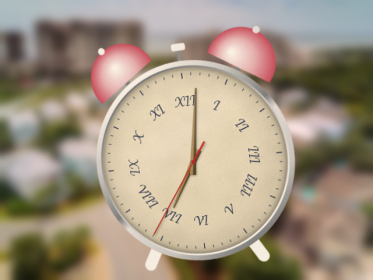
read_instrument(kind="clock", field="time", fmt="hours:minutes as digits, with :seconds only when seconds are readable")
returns 7:01:36
